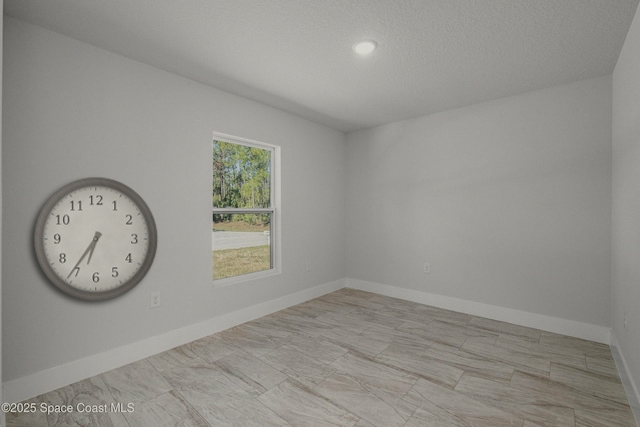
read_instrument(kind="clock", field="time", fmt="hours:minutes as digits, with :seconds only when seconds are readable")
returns 6:36
